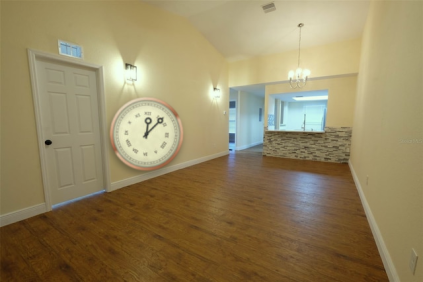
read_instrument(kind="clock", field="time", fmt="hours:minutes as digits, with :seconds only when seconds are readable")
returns 12:07
